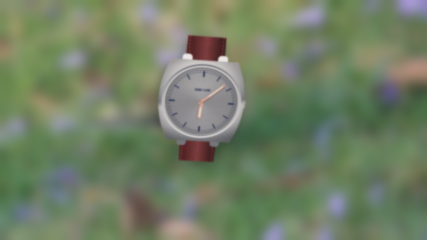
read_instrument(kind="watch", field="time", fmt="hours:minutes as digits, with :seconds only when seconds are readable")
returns 6:08
